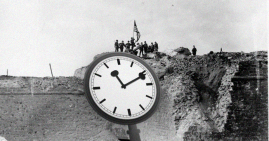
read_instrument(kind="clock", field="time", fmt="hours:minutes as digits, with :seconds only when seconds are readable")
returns 11:11
